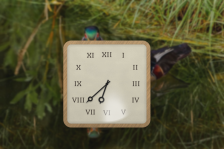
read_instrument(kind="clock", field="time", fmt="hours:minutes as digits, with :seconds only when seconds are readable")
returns 6:38
